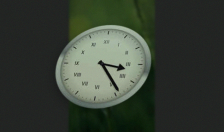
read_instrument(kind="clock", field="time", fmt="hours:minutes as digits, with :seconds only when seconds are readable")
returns 3:24
